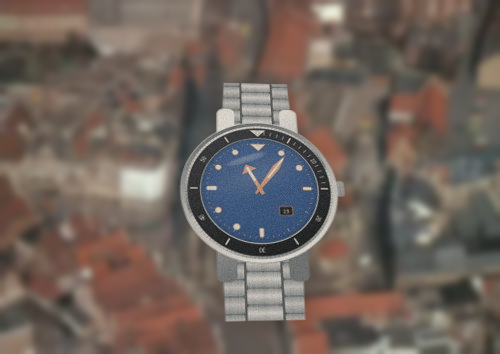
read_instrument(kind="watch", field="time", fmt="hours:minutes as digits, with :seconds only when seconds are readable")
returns 11:06
